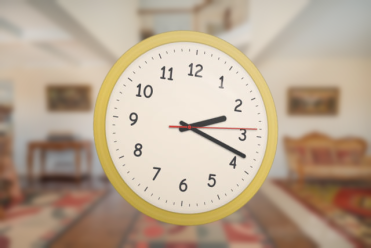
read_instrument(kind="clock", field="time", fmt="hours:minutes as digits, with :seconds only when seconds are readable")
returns 2:18:14
